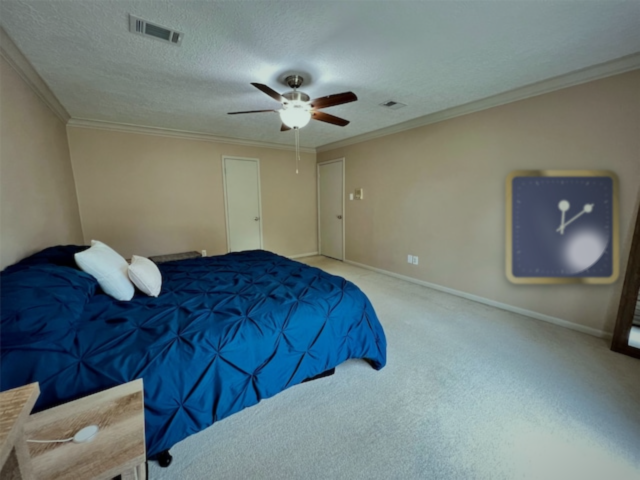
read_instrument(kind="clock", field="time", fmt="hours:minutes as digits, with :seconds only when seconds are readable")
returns 12:09
